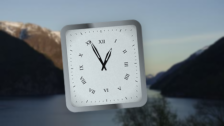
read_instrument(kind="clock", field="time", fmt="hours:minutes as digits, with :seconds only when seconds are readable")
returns 12:56
